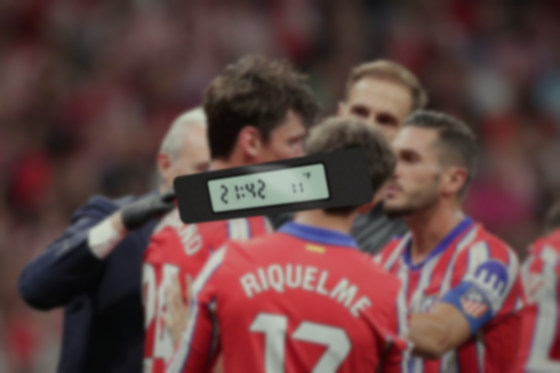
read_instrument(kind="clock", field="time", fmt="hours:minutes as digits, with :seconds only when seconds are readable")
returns 21:42
